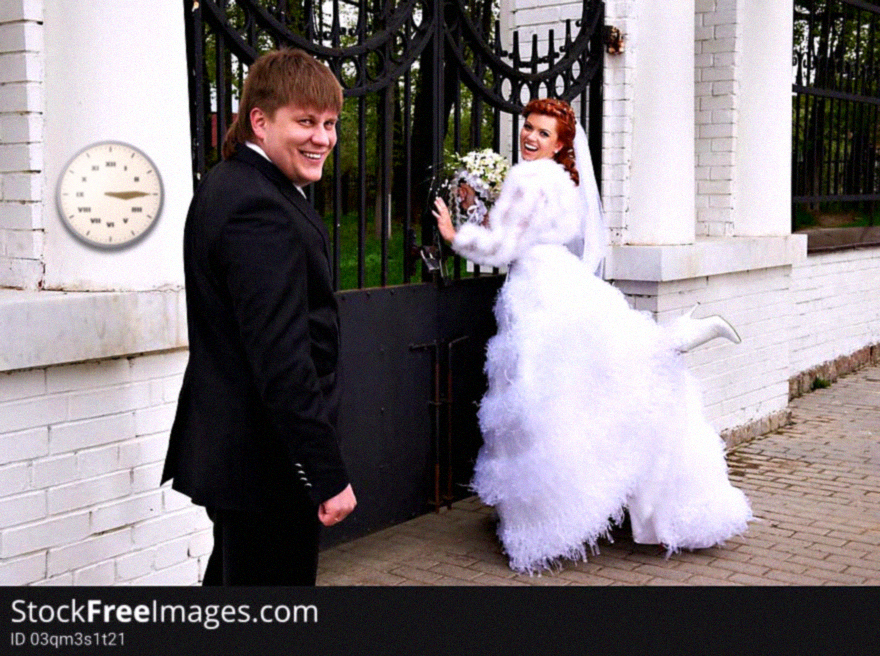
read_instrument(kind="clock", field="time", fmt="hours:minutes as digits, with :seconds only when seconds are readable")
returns 3:15
